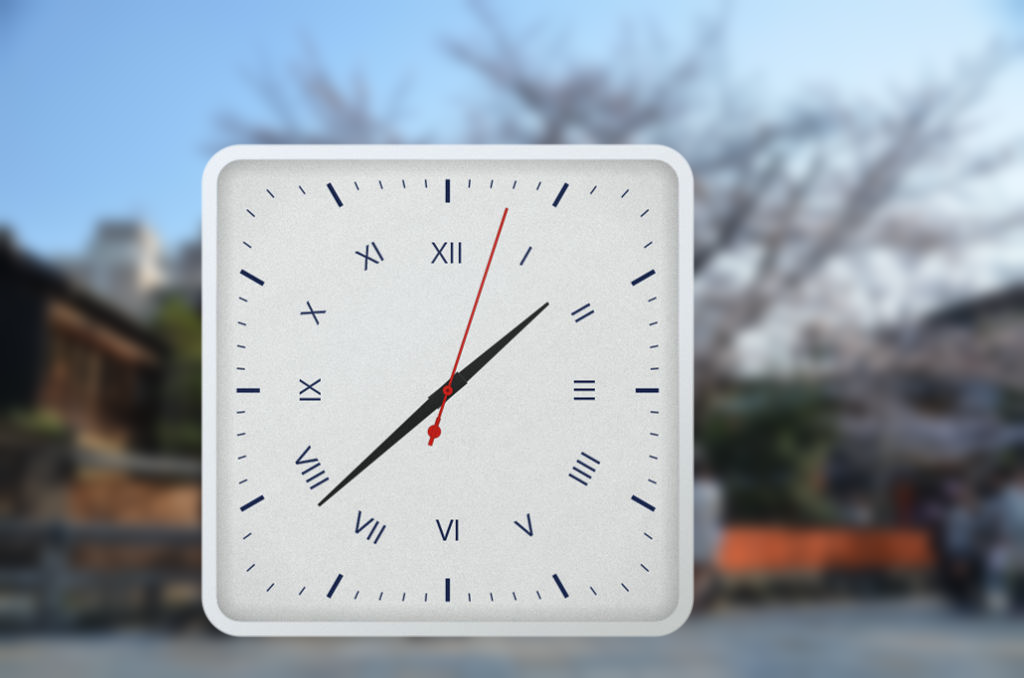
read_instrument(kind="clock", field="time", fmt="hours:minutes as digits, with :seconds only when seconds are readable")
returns 1:38:03
